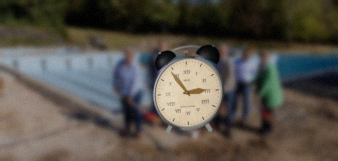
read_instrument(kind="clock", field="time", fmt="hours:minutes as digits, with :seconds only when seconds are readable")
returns 2:54
